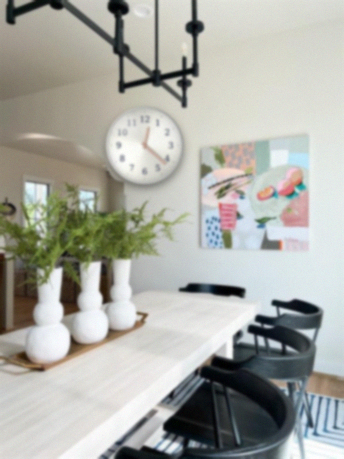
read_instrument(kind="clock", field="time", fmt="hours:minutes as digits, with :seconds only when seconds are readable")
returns 12:22
